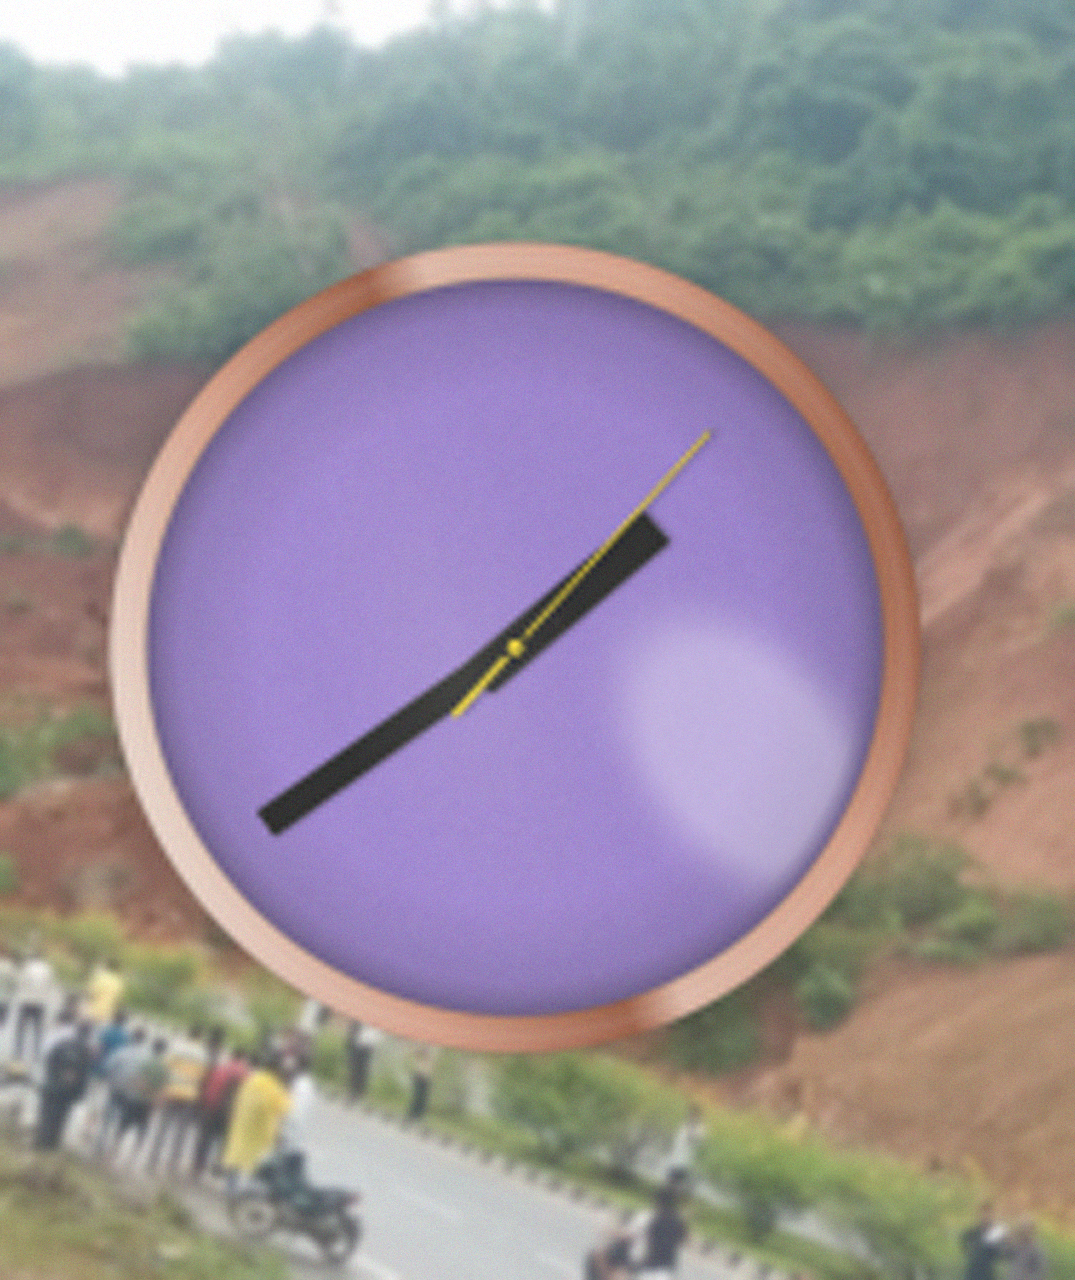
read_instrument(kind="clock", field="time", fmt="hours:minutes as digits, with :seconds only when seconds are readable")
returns 1:39:07
